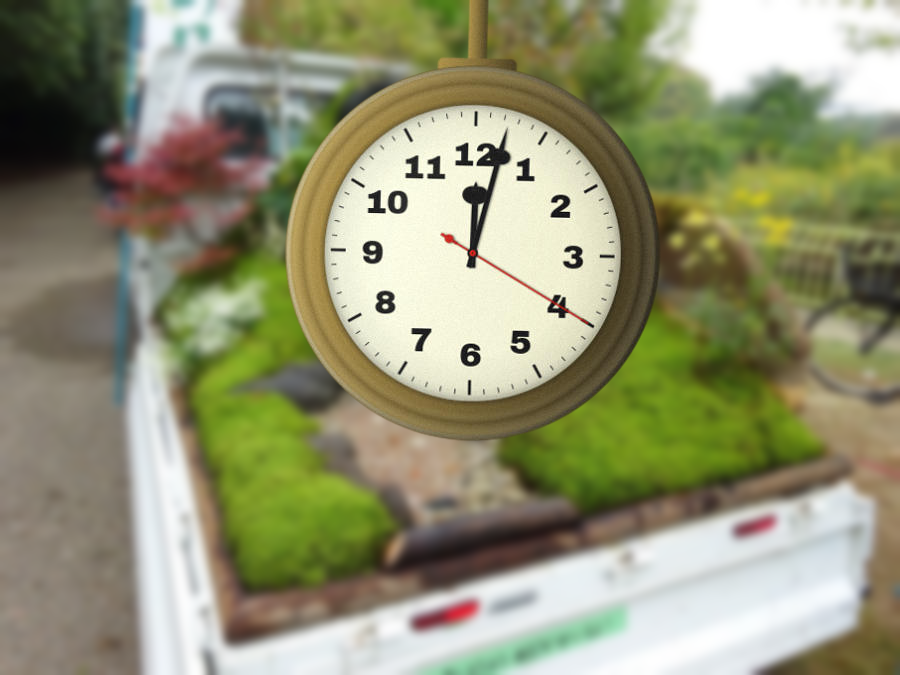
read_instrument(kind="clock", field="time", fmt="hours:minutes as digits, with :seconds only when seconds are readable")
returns 12:02:20
